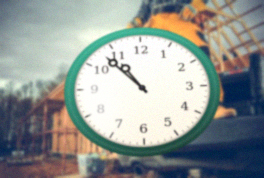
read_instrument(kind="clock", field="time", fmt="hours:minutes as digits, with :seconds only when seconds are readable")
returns 10:53
